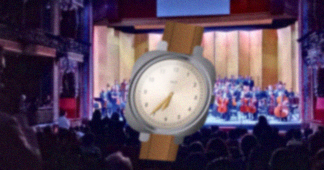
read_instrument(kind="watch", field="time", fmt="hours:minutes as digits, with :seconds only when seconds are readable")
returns 6:36
